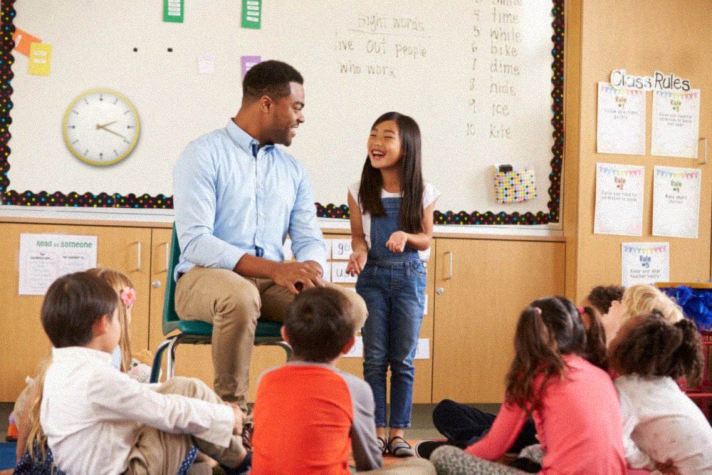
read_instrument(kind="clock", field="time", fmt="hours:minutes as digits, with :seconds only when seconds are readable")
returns 2:19
